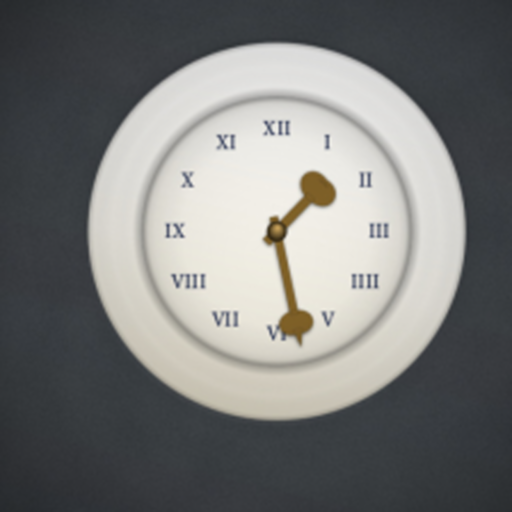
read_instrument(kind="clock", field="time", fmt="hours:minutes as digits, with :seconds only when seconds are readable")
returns 1:28
